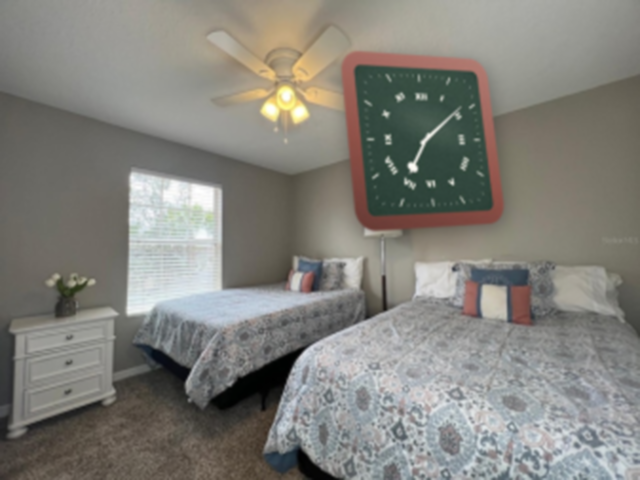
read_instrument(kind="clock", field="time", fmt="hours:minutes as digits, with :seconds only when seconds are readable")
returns 7:09
